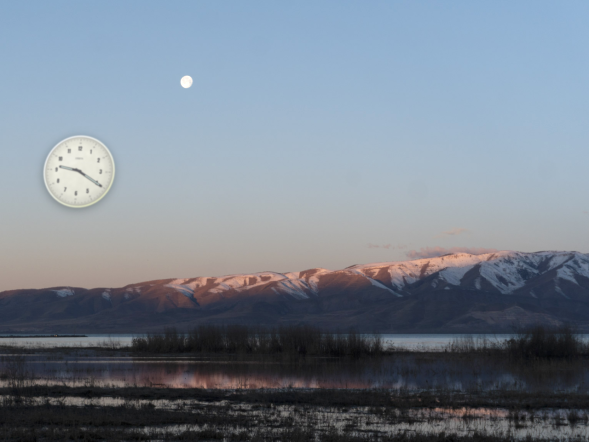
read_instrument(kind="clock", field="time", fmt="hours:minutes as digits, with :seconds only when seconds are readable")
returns 9:20
